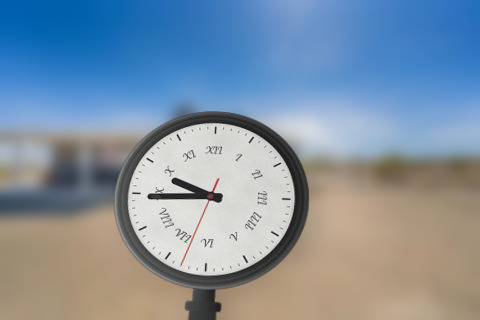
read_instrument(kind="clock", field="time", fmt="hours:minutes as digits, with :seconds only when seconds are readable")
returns 9:44:33
